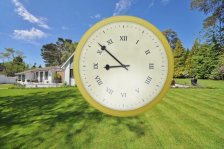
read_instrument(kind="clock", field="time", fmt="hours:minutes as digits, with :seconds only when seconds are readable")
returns 8:52
